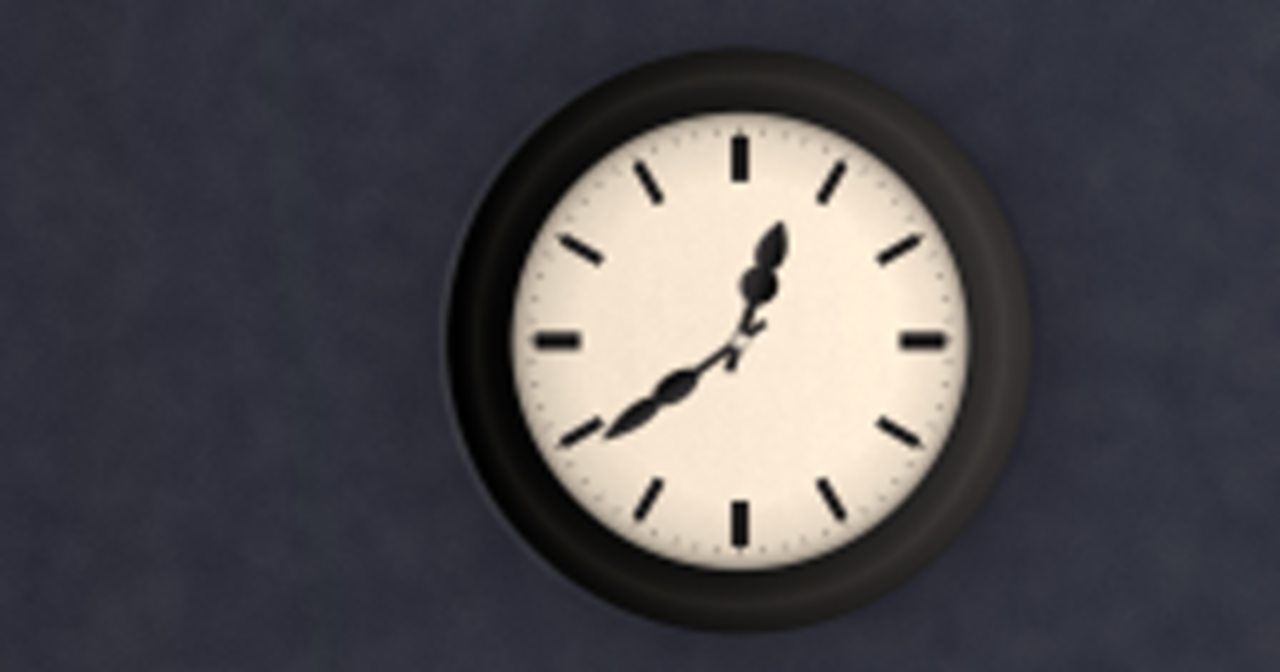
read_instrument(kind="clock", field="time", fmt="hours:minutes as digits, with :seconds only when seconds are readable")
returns 12:39
